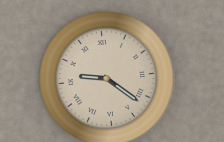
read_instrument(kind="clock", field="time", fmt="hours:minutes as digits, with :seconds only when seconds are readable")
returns 9:22
